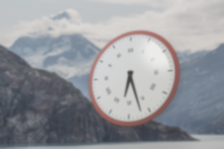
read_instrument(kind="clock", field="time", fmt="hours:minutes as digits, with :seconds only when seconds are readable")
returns 6:27
